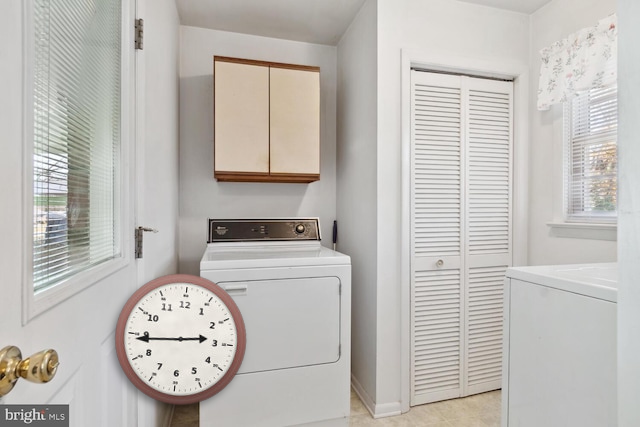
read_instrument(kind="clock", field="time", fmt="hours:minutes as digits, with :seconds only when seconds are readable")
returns 2:44
